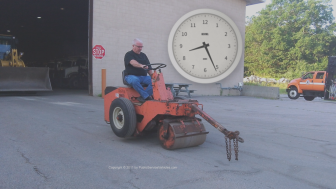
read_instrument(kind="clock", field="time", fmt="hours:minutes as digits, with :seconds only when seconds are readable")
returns 8:26
